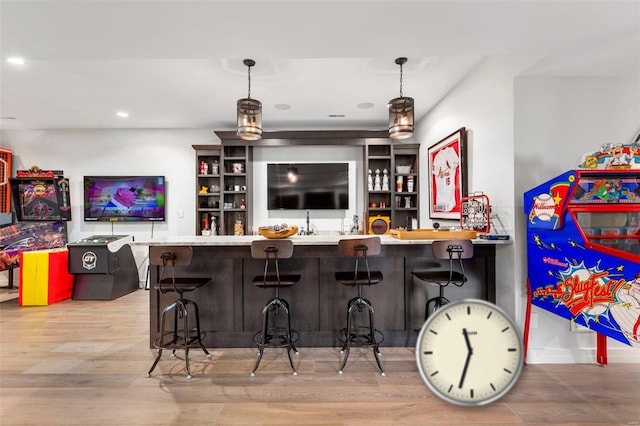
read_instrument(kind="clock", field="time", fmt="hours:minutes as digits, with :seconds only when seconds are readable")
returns 11:33
